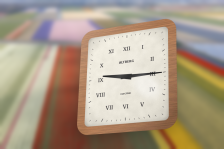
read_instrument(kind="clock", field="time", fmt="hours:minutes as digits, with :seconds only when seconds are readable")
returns 9:15
